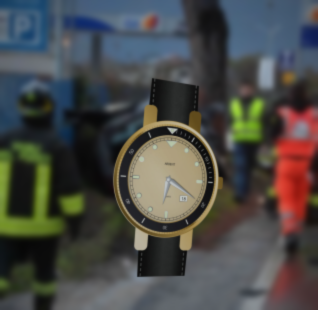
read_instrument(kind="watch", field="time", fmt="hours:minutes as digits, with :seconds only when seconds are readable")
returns 6:20
